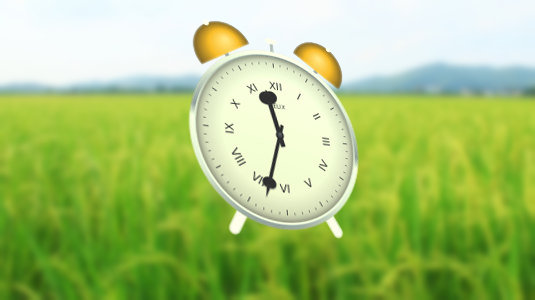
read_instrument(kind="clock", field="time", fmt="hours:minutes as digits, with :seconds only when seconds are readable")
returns 11:33
